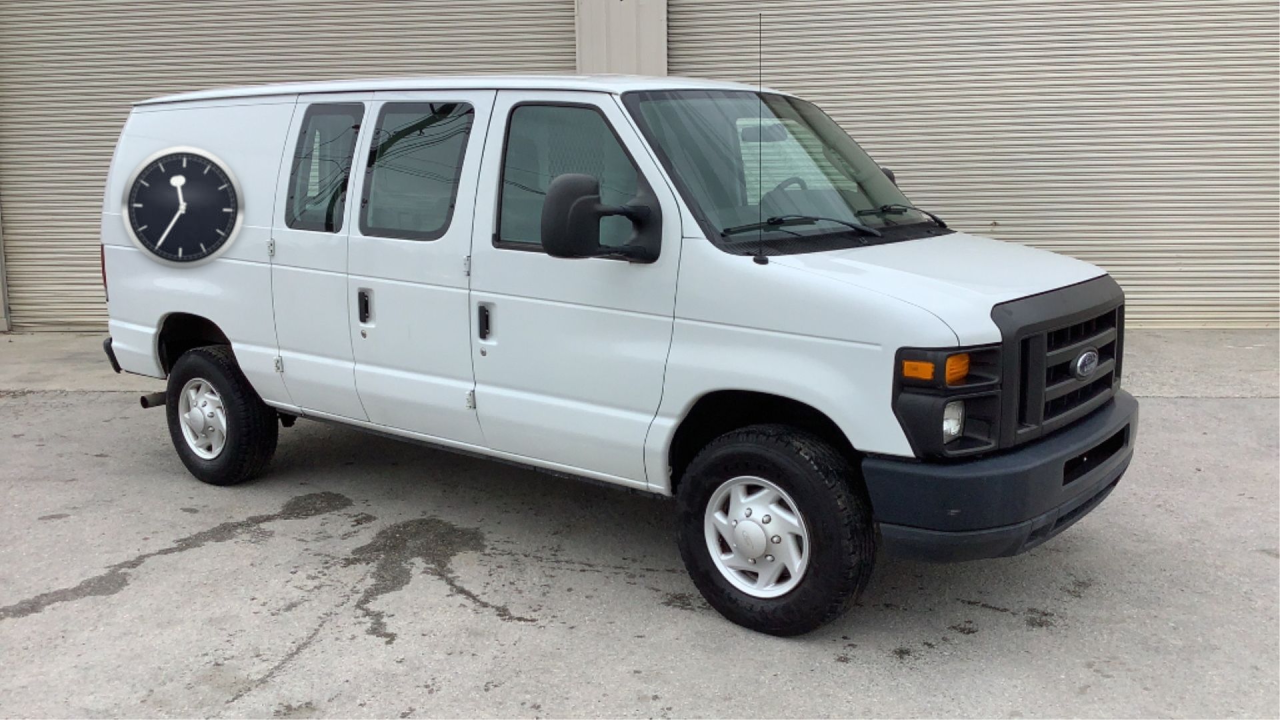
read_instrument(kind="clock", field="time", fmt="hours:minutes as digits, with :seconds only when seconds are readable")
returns 11:35
